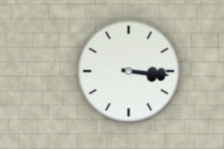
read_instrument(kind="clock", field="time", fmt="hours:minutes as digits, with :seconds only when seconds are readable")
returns 3:16
